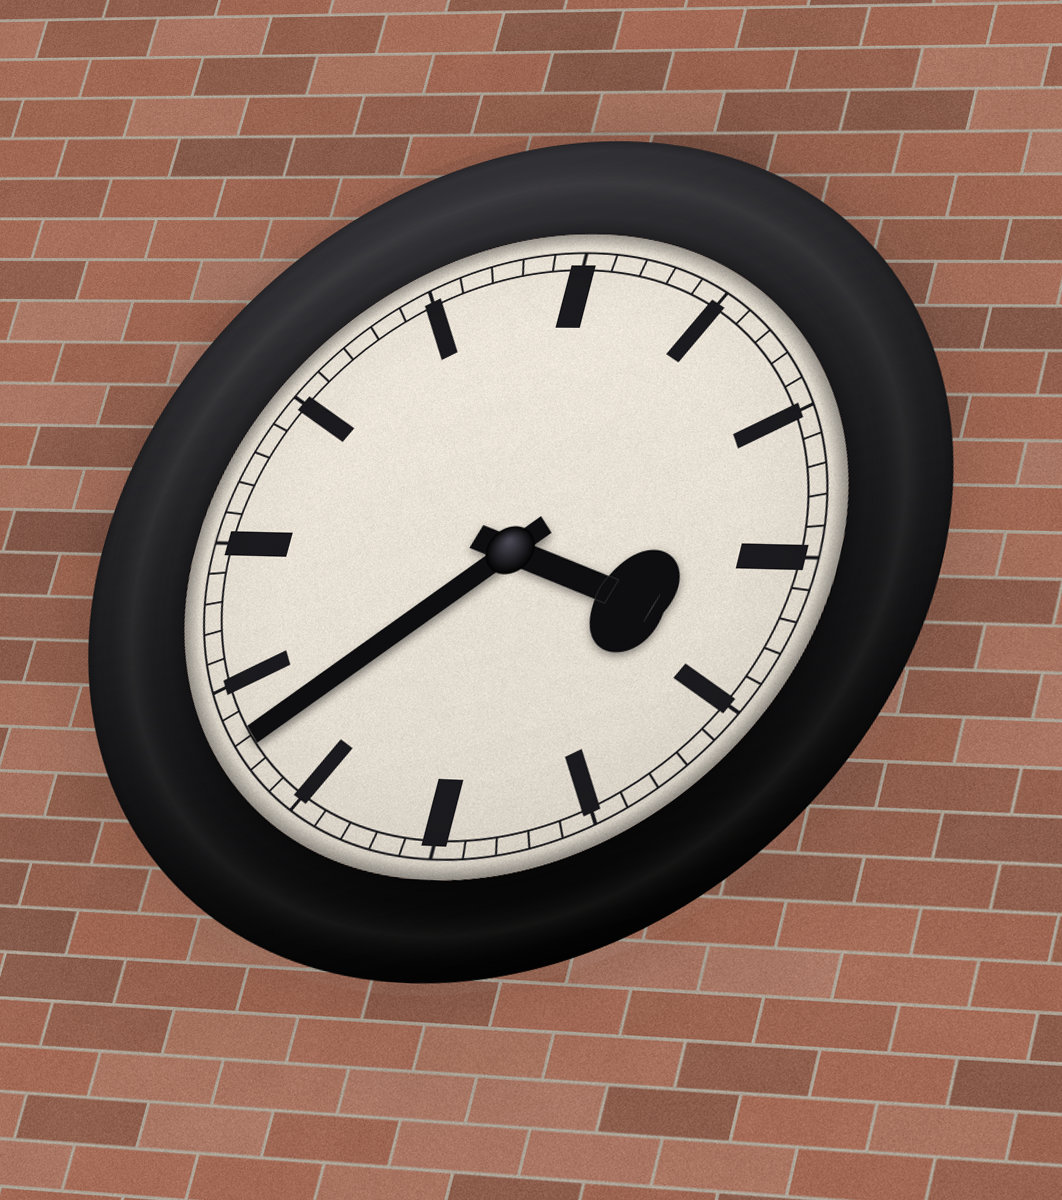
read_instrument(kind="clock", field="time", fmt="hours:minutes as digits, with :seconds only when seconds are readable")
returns 3:38
